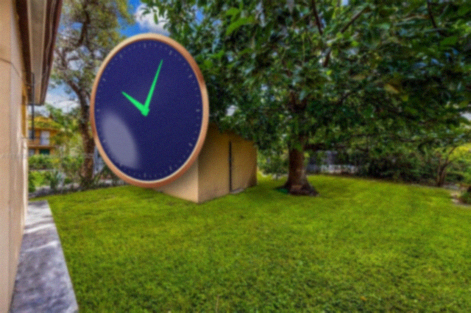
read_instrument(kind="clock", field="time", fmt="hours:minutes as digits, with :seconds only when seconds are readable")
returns 10:04
